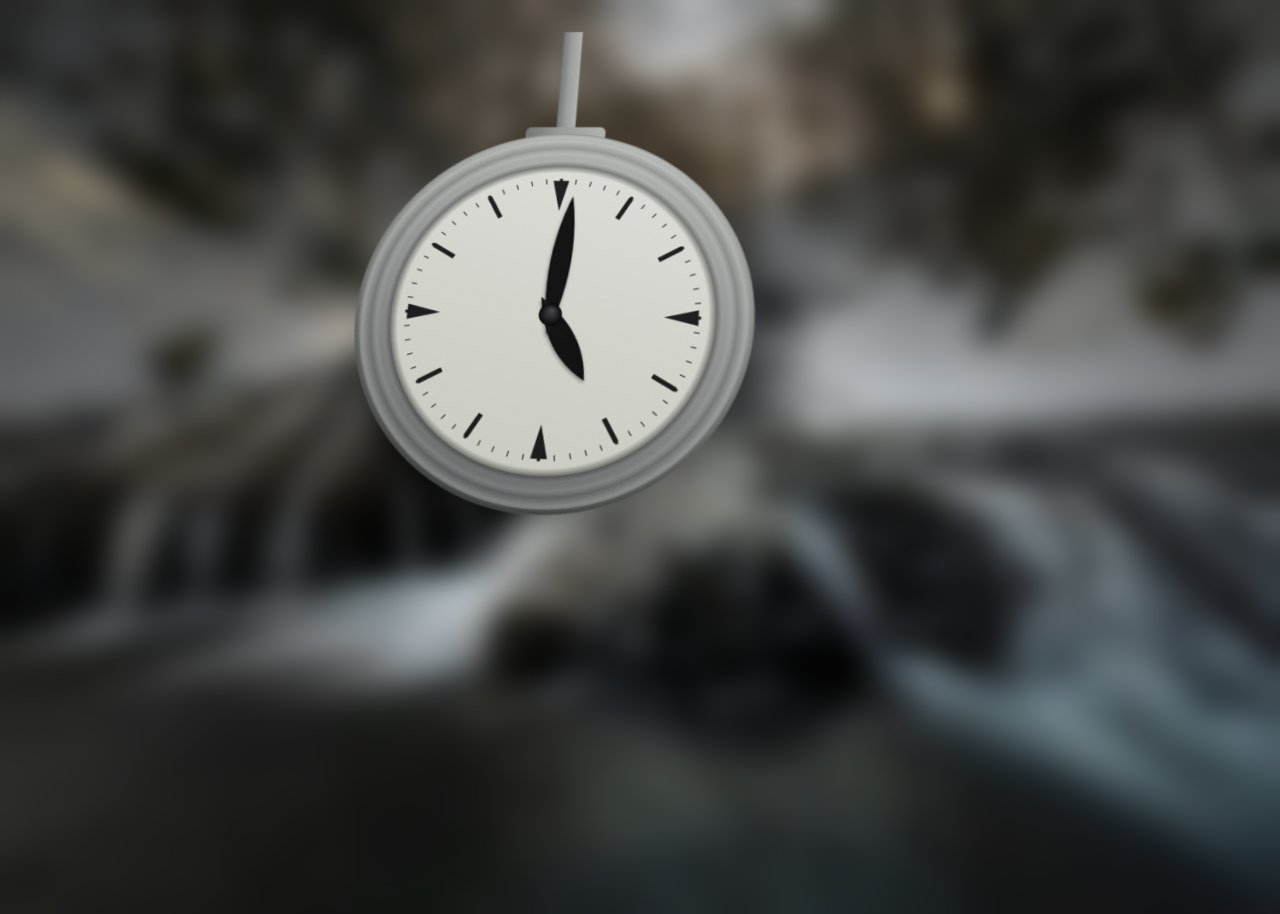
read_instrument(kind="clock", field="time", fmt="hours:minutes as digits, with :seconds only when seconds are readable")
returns 5:01
